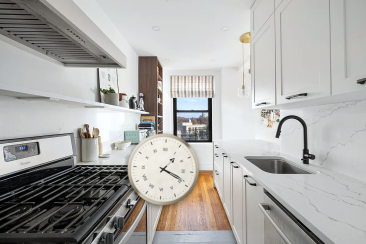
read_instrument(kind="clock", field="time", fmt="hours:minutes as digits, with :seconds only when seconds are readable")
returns 1:19
